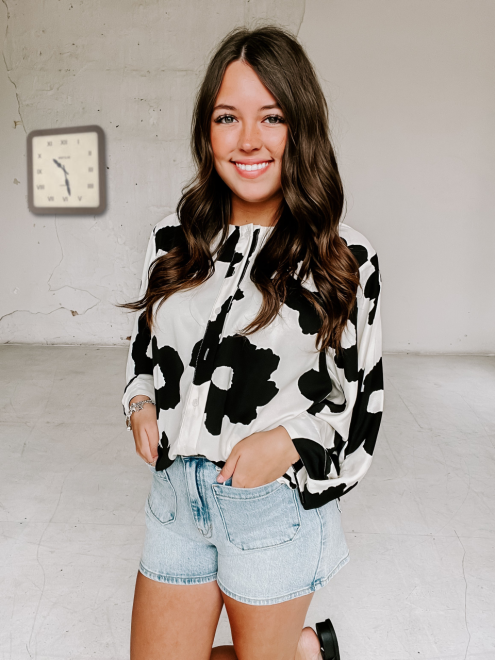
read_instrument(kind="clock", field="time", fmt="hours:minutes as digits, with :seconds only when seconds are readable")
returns 10:28
